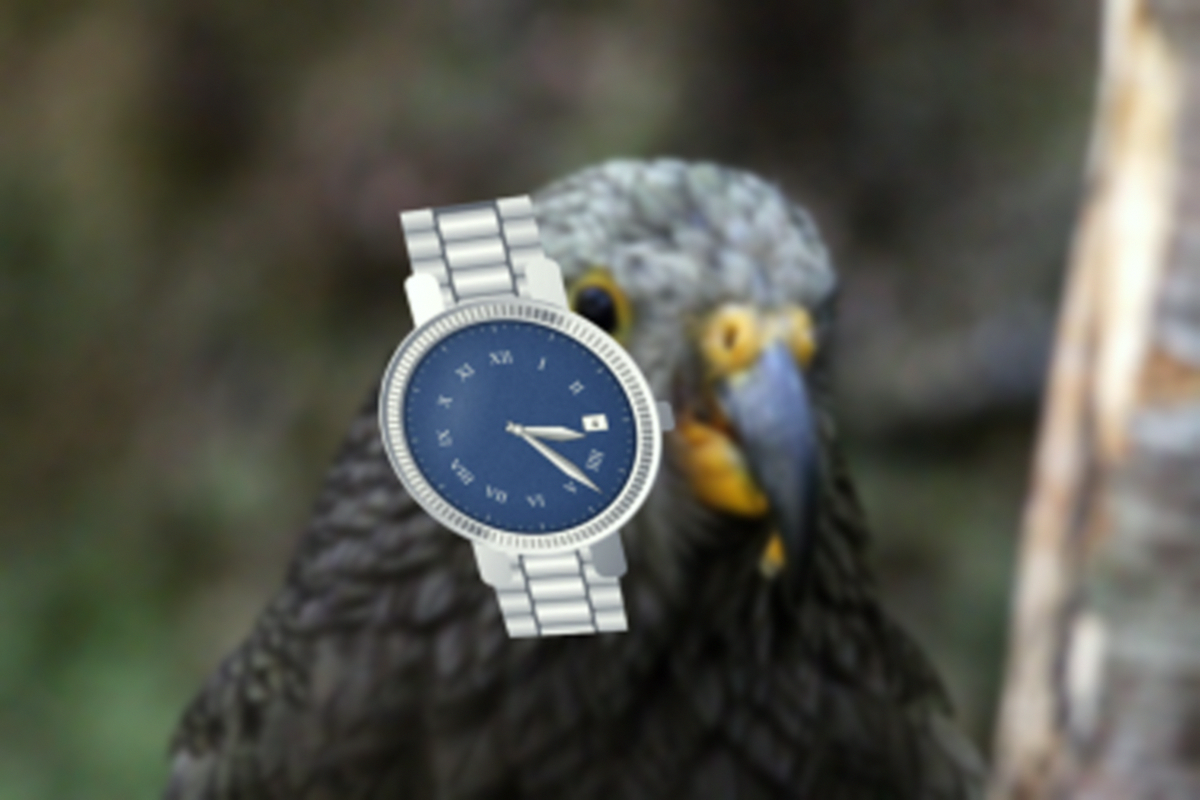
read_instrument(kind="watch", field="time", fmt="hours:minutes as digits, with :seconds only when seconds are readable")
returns 3:23
